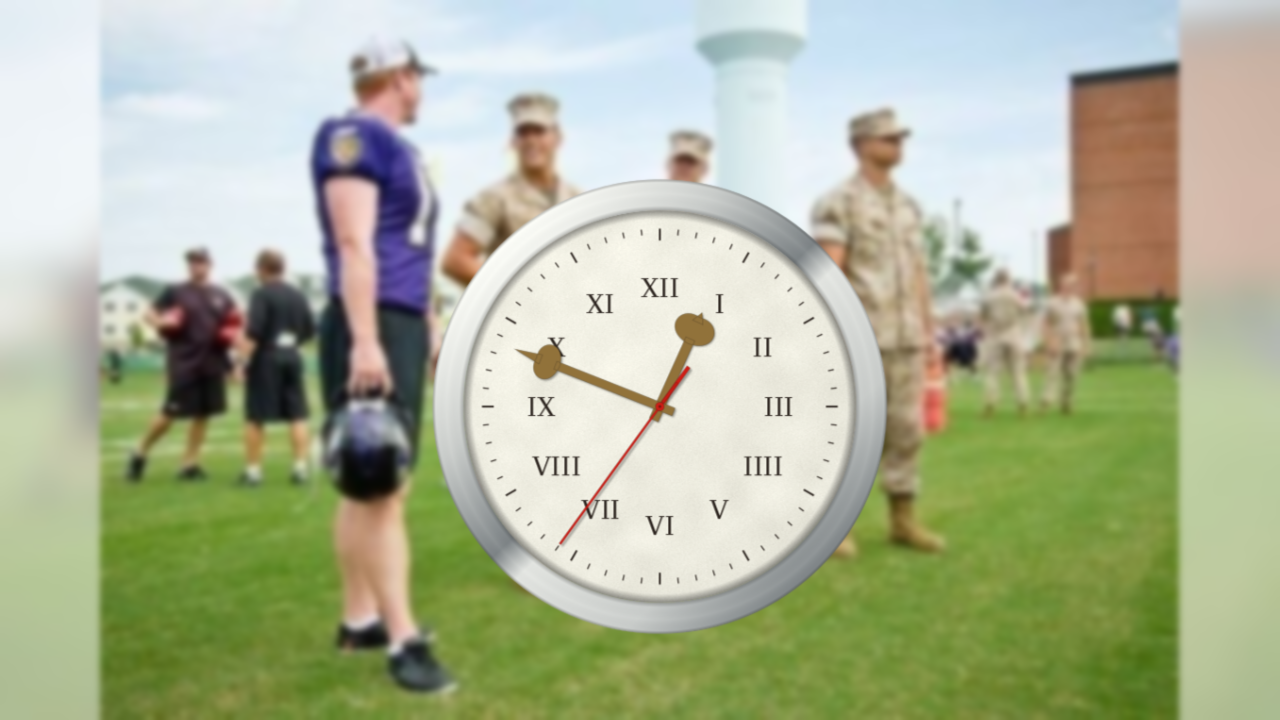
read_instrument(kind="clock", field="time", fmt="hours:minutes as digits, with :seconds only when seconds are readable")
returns 12:48:36
